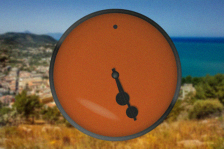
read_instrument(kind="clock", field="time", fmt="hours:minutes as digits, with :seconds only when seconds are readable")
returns 5:26
